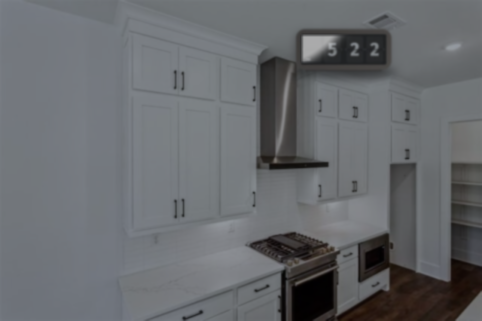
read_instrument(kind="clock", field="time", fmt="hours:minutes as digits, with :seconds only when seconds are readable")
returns 5:22
